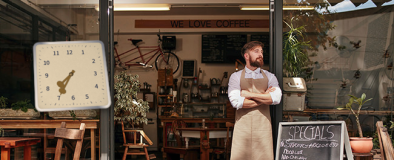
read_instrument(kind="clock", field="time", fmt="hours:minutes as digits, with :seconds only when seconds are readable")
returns 7:35
